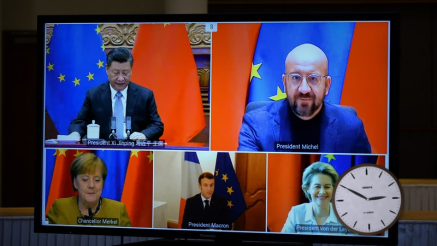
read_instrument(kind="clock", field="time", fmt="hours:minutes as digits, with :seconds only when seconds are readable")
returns 2:50
